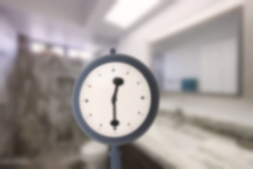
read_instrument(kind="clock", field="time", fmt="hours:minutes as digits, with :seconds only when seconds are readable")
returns 12:30
